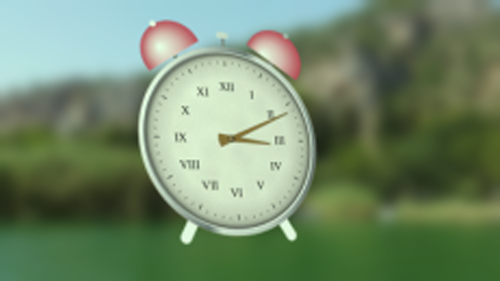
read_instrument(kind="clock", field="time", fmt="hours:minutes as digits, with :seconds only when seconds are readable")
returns 3:11
